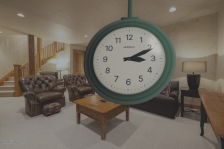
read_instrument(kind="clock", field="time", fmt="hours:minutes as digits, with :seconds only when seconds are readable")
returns 3:11
